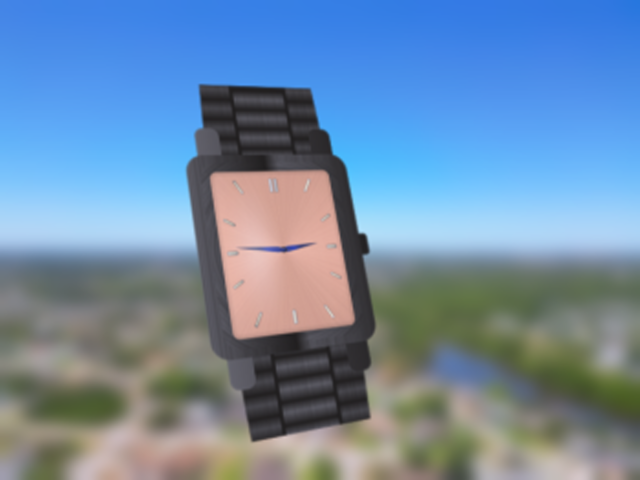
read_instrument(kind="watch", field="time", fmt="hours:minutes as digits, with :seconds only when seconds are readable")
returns 2:46
